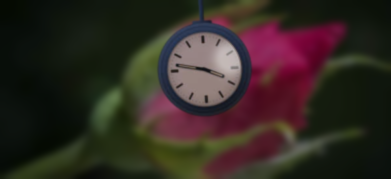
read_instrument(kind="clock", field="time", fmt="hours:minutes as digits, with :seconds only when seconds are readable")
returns 3:47
